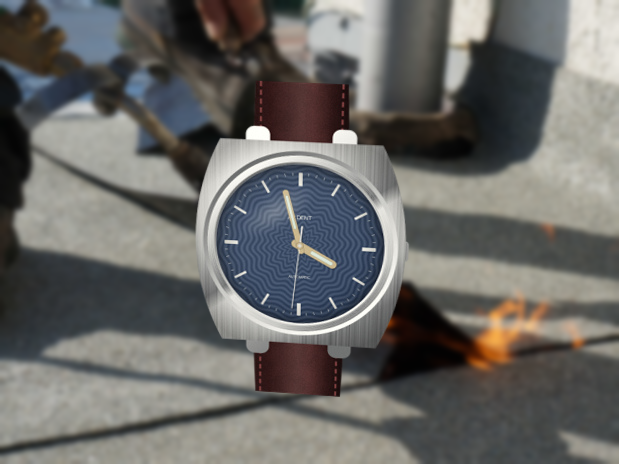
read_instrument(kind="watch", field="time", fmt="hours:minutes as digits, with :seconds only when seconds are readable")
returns 3:57:31
